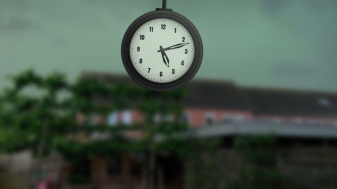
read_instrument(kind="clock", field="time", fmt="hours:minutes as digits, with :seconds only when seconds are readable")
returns 5:12
